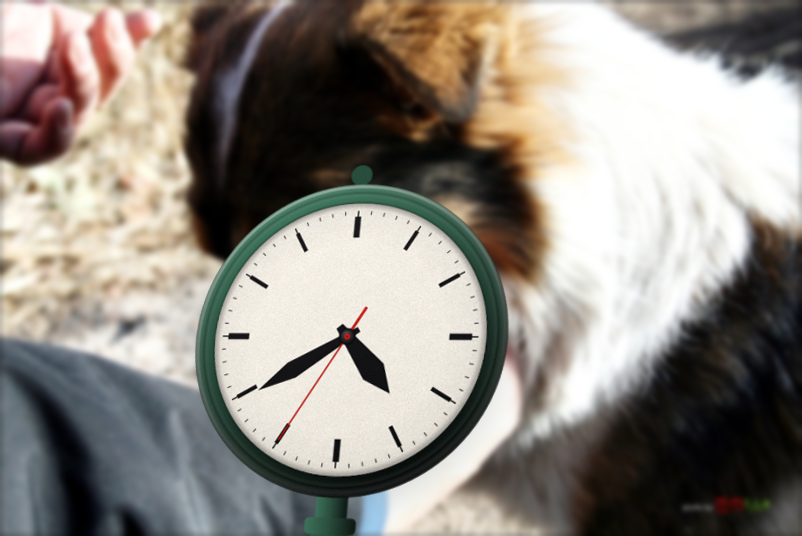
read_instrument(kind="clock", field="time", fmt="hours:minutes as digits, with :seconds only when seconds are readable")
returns 4:39:35
